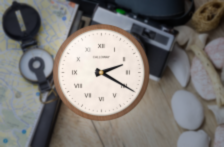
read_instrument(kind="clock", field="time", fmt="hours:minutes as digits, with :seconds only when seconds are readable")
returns 2:20
